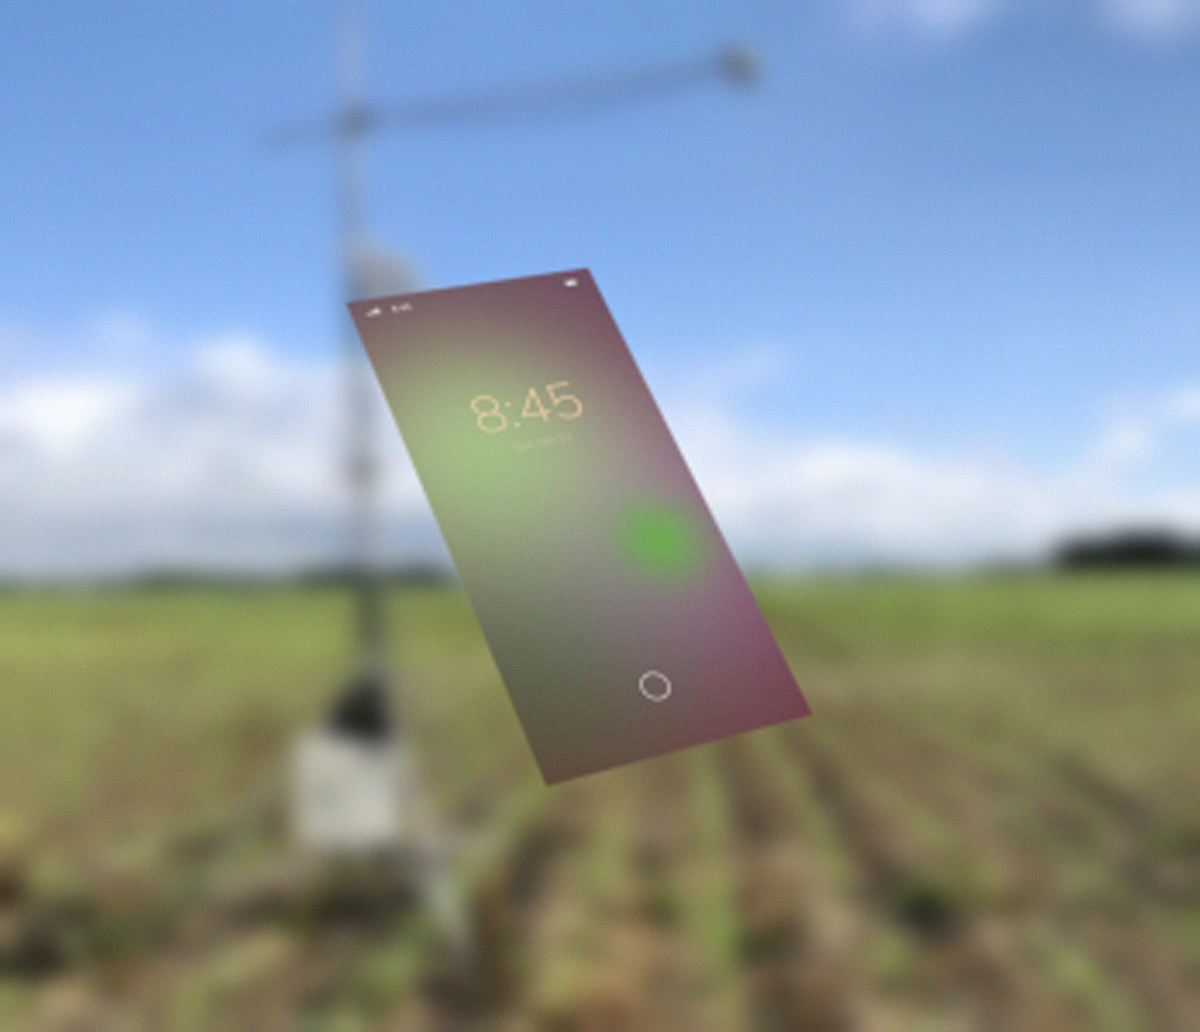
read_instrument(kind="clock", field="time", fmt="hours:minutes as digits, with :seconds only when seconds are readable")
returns 8:45
